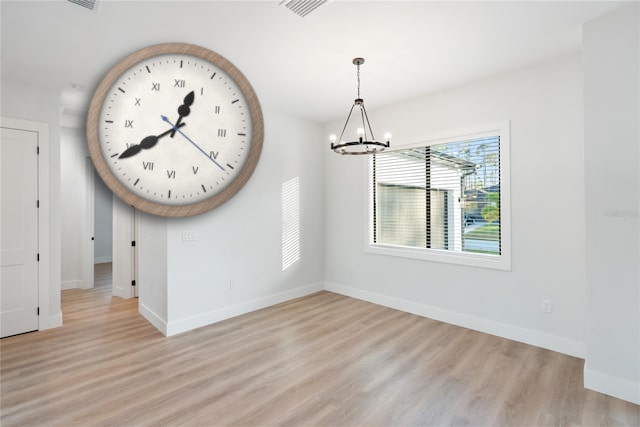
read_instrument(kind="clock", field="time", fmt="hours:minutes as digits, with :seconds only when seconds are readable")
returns 12:39:21
